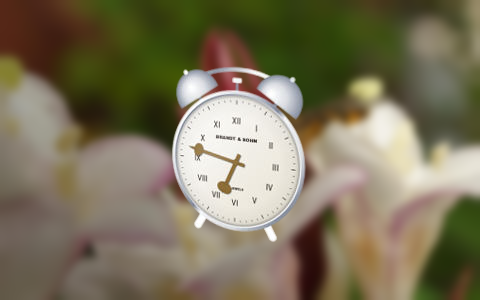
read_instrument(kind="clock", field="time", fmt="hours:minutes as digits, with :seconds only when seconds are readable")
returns 6:47
